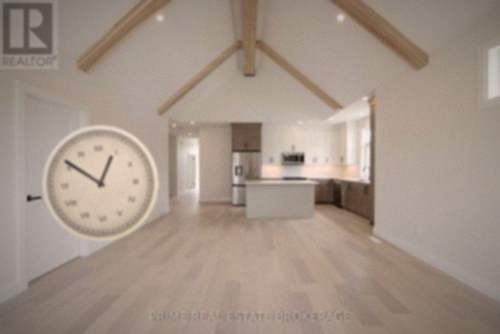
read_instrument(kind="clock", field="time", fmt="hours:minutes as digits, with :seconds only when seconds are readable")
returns 12:51
